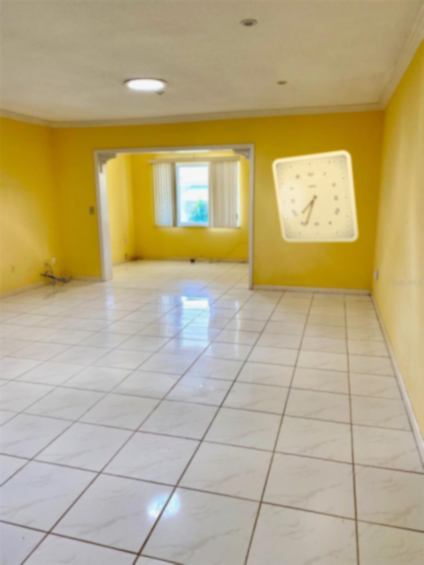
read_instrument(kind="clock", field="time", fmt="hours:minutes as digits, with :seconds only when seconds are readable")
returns 7:34
